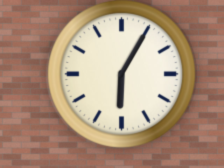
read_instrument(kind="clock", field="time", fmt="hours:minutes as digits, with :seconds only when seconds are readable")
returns 6:05
